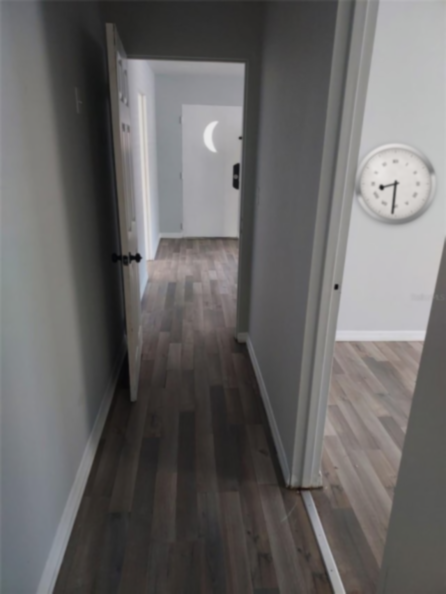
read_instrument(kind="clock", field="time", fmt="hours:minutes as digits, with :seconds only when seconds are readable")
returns 8:31
